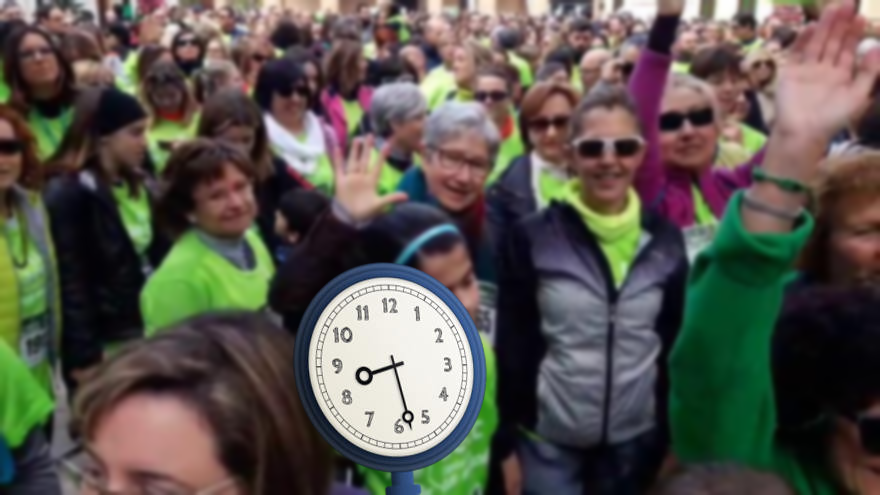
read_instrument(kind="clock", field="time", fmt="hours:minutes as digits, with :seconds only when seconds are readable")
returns 8:28
